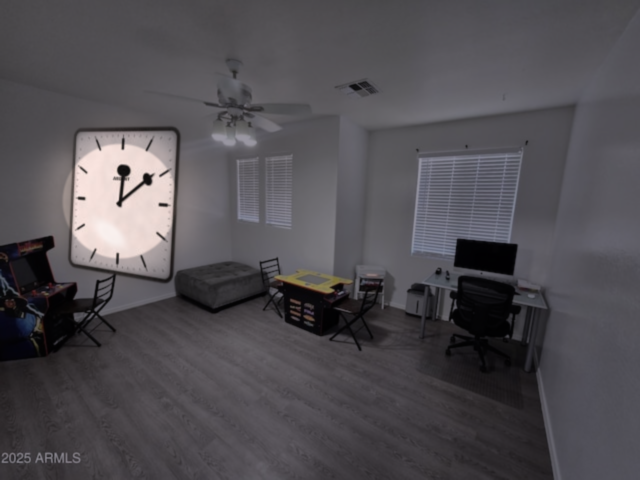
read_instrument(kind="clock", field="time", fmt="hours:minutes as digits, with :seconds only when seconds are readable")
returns 12:09
